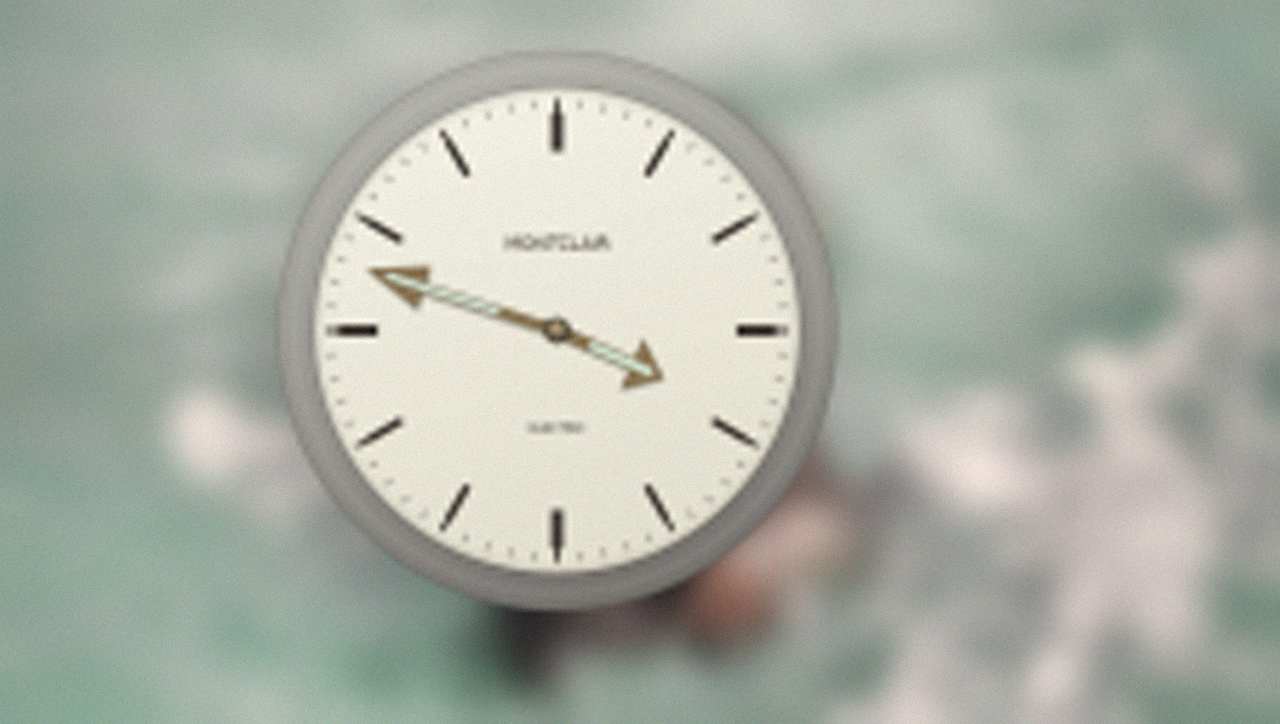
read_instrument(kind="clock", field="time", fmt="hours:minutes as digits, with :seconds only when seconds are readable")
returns 3:48
